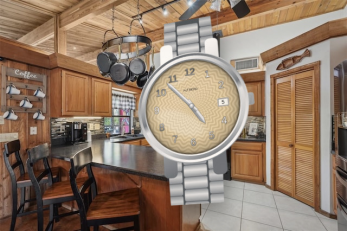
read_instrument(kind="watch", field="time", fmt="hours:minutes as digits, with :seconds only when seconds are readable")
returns 4:53
